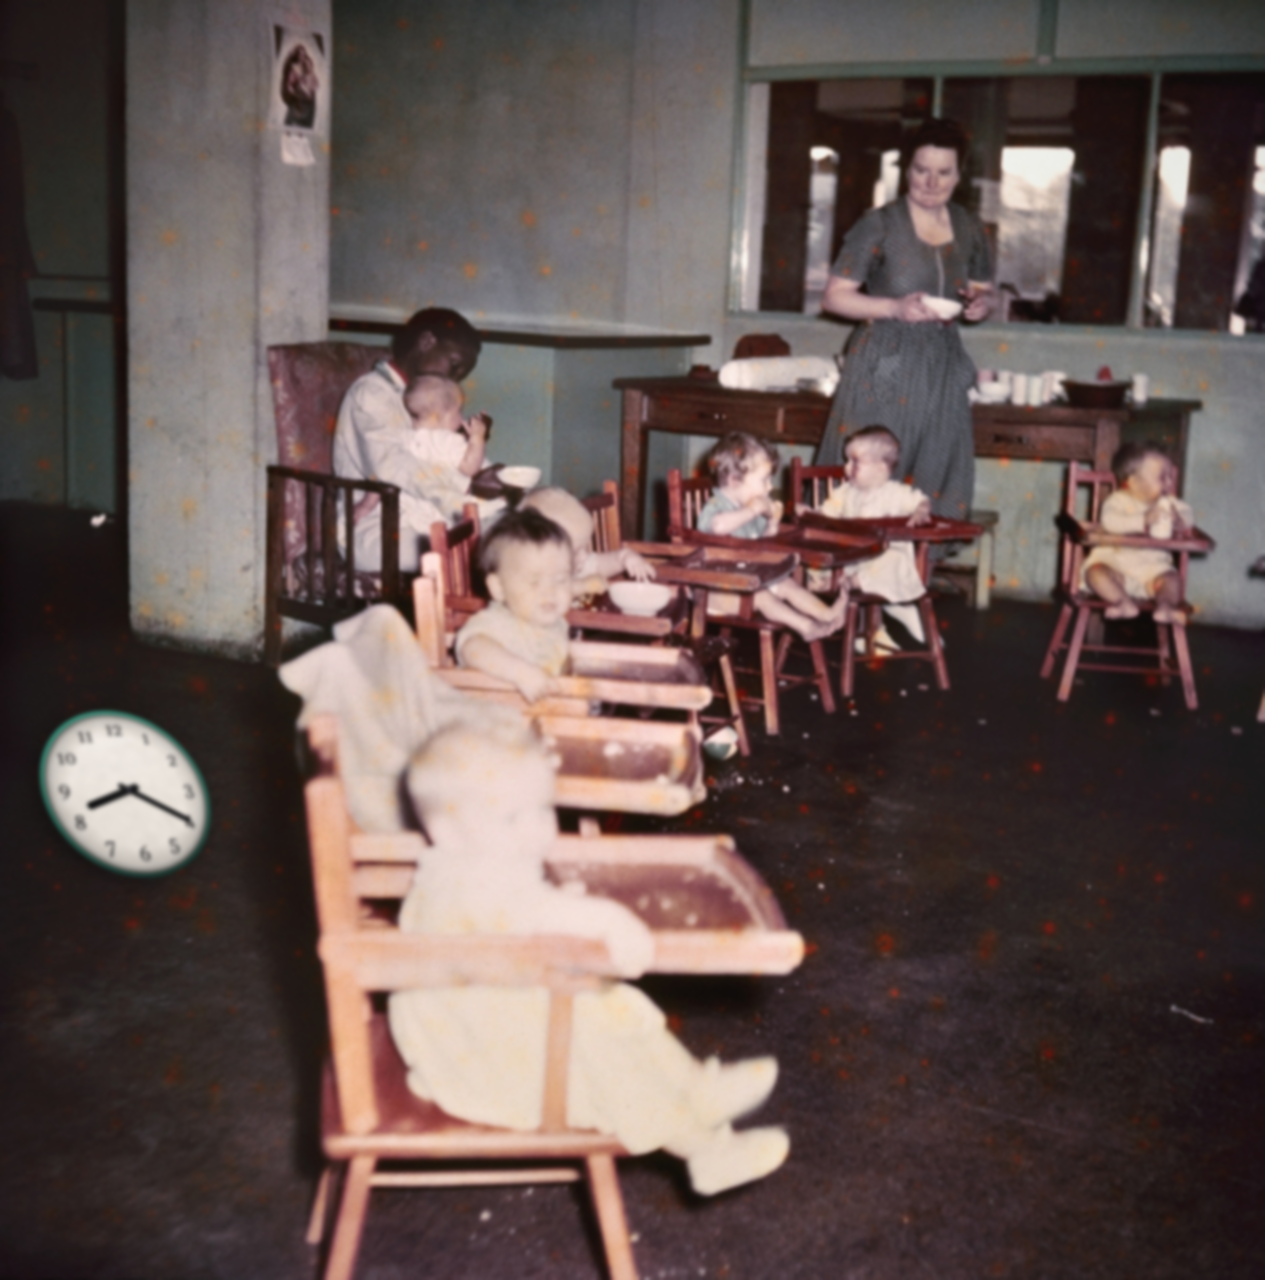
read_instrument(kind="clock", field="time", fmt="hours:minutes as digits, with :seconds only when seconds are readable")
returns 8:20
